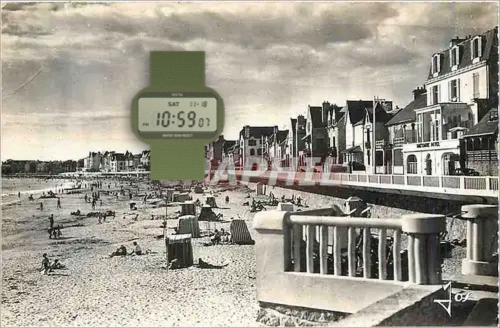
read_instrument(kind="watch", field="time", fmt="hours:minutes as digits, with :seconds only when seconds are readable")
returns 10:59:07
